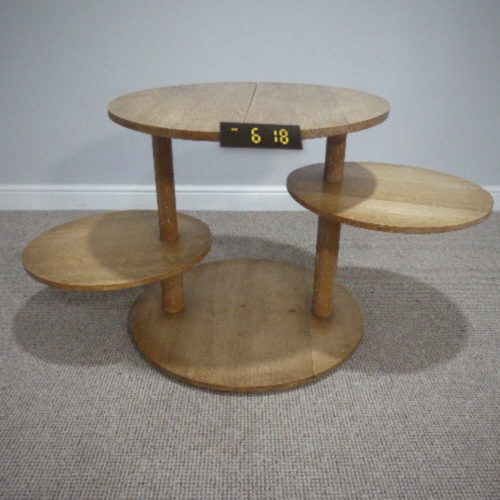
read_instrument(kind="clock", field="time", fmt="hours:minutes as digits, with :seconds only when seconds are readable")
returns 6:18
